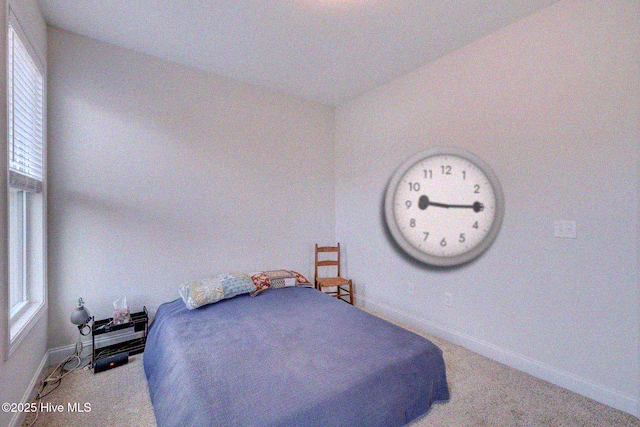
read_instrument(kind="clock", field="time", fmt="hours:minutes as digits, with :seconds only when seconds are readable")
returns 9:15
